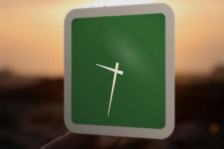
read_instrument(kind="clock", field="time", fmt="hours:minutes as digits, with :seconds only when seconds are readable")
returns 9:32
